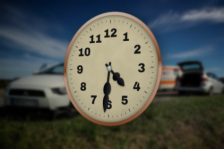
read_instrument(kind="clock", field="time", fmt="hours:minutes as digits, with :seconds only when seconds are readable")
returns 4:31
